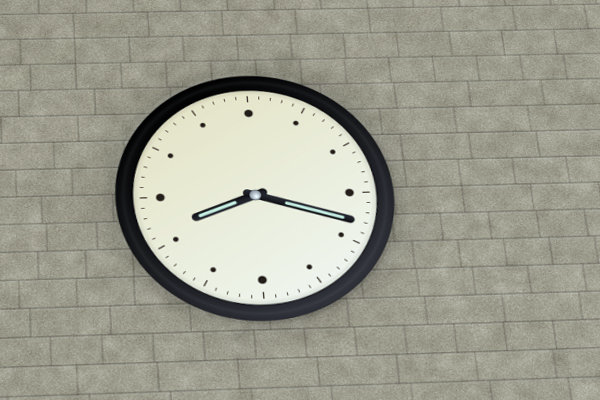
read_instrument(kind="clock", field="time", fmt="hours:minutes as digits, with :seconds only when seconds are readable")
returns 8:18
